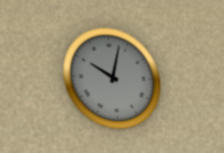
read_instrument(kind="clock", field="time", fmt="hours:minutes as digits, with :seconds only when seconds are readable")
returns 10:03
